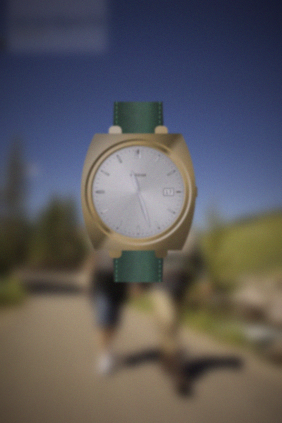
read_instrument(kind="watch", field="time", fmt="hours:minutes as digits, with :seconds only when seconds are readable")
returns 11:27
